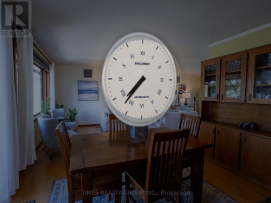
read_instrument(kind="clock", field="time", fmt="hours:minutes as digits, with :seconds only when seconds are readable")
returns 7:37
